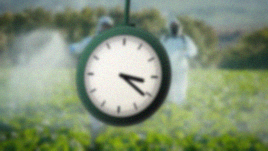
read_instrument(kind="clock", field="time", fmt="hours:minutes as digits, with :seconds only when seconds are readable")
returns 3:21
